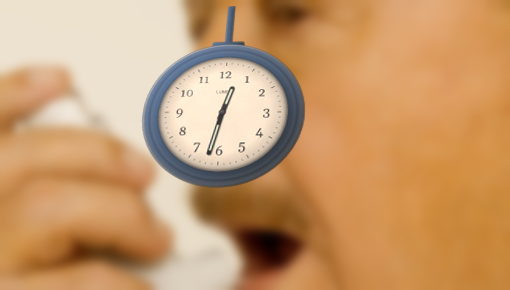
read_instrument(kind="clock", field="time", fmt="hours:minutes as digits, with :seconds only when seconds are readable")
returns 12:32
